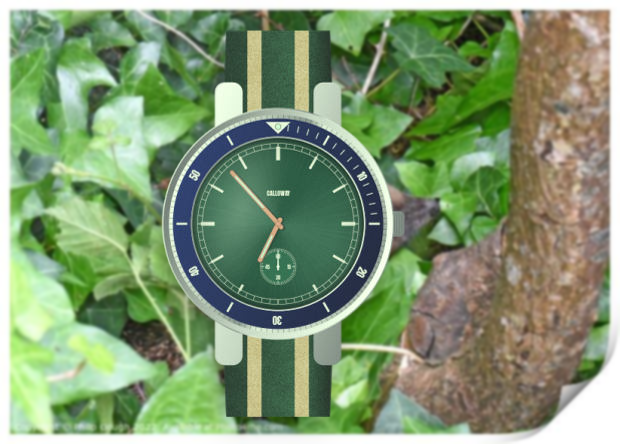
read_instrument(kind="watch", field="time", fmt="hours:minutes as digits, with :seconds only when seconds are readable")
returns 6:53
